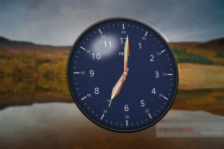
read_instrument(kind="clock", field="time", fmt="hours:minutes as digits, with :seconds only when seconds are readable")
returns 7:01
